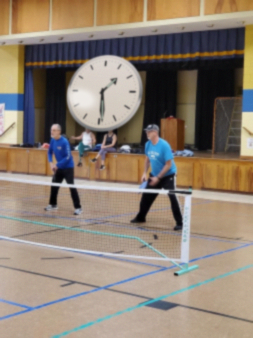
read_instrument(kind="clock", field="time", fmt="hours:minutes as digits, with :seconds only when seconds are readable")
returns 1:29
